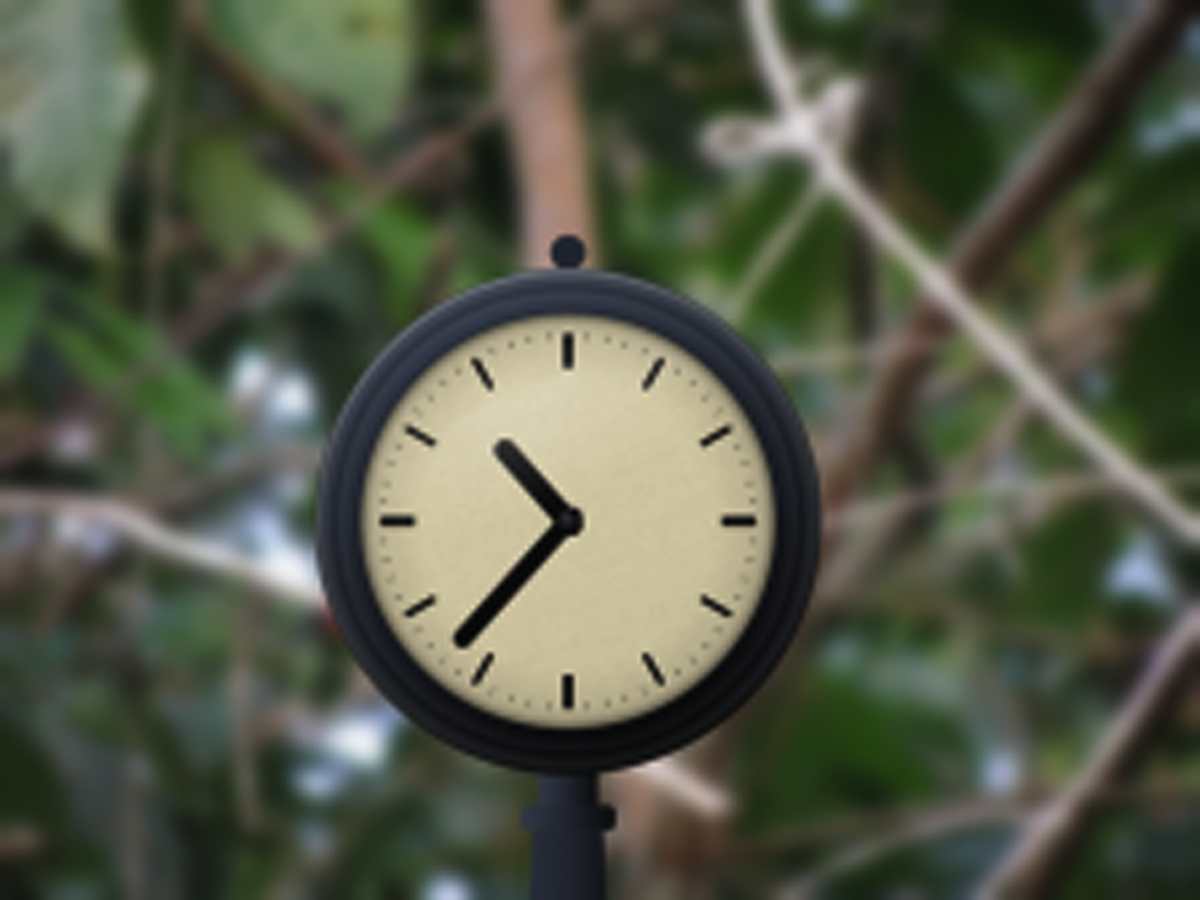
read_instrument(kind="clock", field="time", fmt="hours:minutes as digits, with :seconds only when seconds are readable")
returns 10:37
